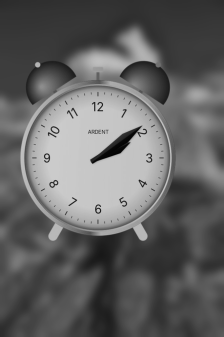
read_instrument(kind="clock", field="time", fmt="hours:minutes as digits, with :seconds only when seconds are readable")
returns 2:09
